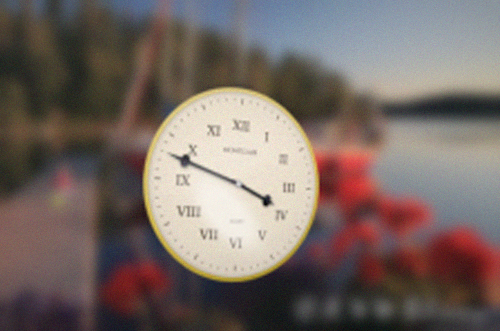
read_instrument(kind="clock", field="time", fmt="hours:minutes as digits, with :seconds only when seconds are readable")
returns 3:48
